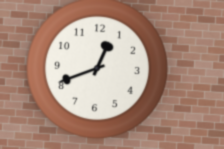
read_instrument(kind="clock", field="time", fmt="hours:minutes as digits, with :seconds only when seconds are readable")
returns 12:41
